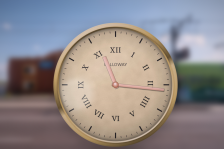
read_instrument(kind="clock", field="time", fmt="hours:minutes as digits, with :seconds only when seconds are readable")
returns 11:16
